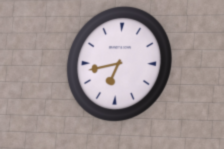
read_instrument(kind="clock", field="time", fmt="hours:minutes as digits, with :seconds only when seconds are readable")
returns 6:43
